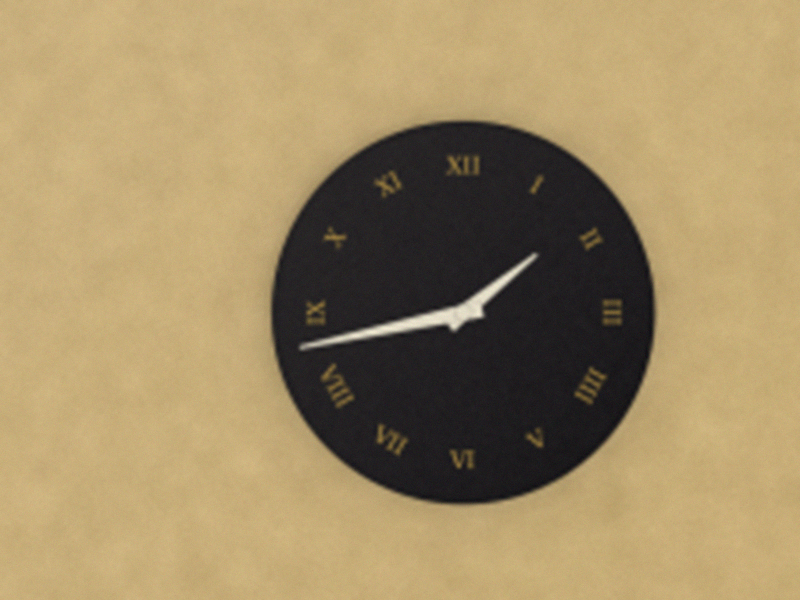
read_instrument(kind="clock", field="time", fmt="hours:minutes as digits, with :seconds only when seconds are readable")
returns 1:43
